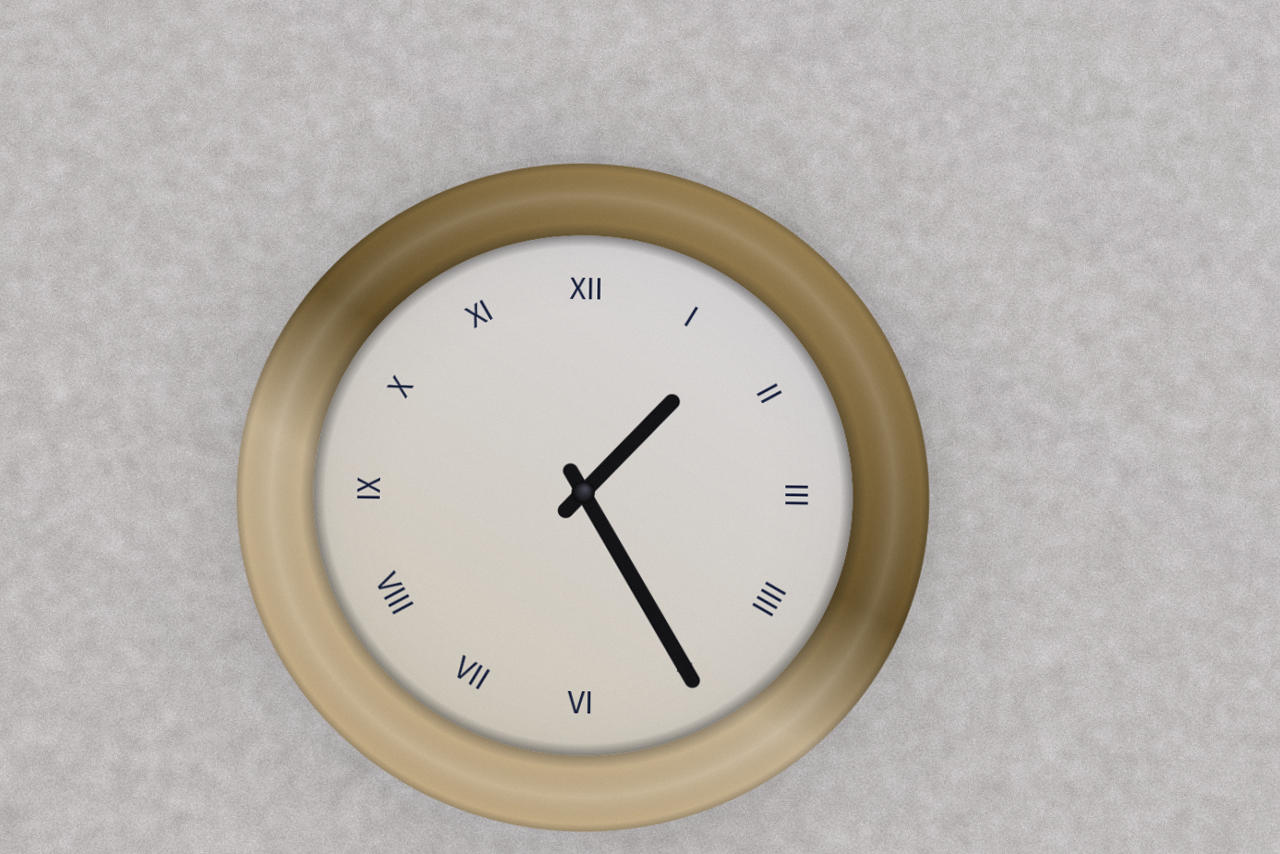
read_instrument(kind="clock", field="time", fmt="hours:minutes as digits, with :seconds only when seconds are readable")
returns 1:25
